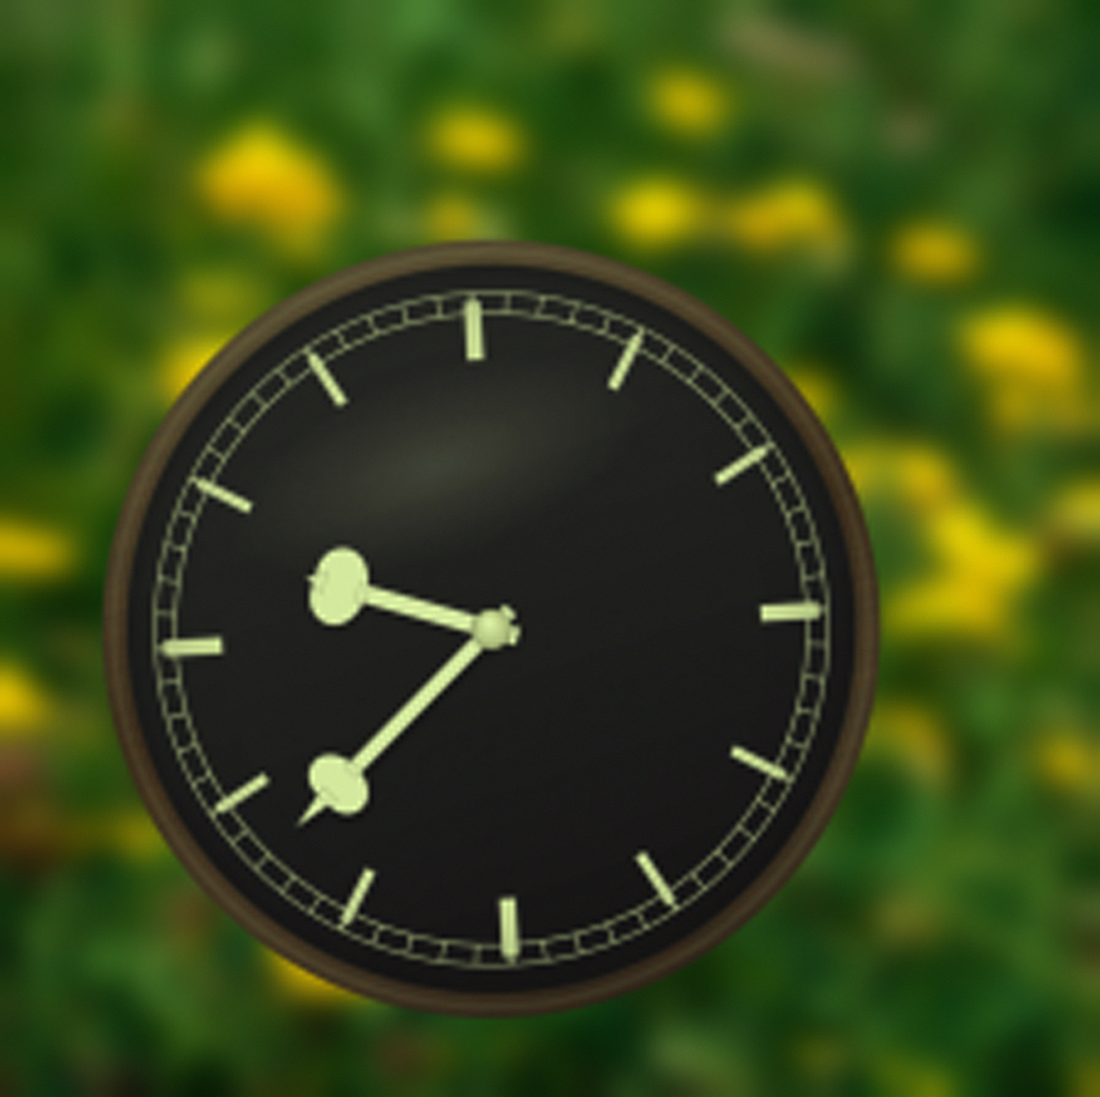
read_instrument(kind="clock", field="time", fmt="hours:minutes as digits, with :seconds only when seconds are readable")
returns 9:38
